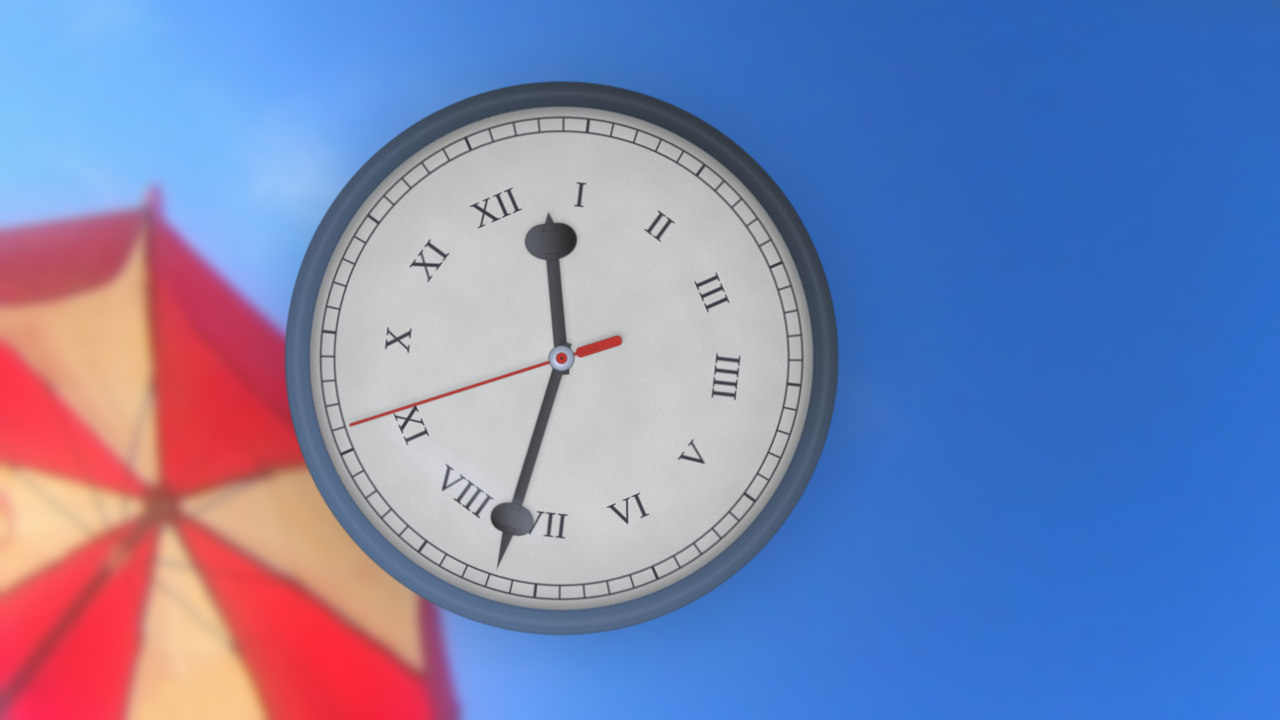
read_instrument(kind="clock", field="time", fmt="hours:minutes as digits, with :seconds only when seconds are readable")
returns 12:36:46
